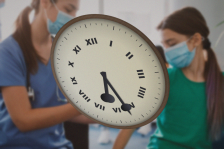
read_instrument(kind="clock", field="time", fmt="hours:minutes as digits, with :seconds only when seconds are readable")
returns 6:27
